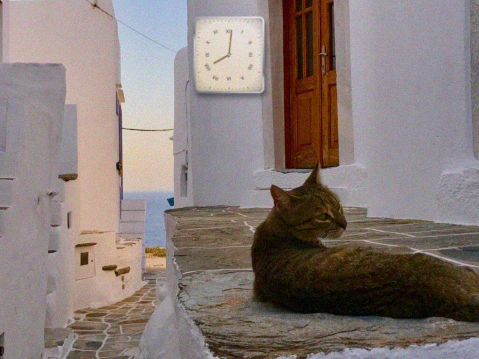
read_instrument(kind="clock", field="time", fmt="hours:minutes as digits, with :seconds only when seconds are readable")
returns 8:01
